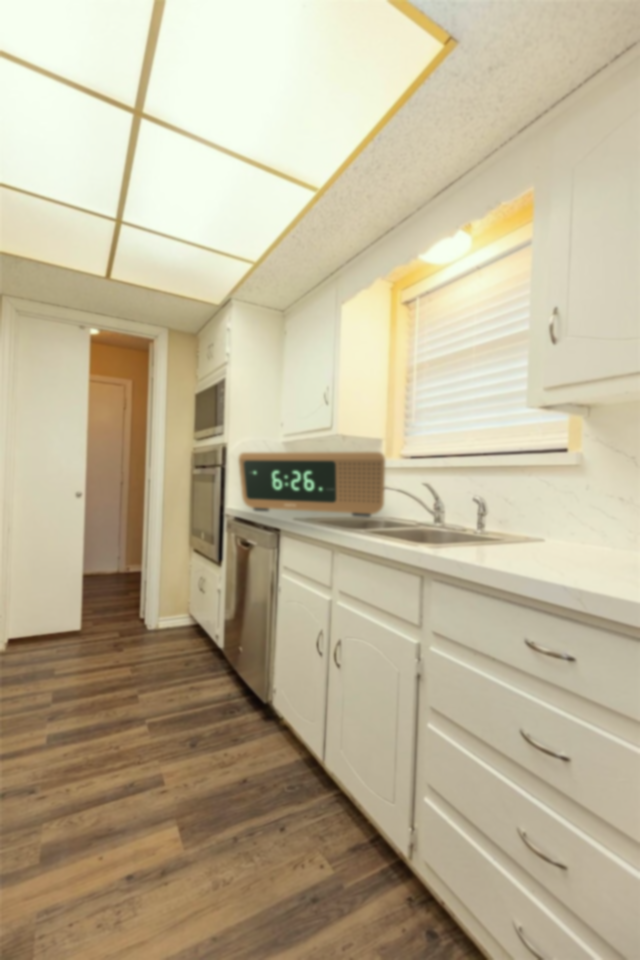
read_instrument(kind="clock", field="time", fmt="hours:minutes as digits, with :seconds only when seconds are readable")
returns 6:26
